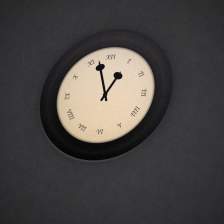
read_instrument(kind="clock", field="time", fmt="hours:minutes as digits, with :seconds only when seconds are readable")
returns 12:57
